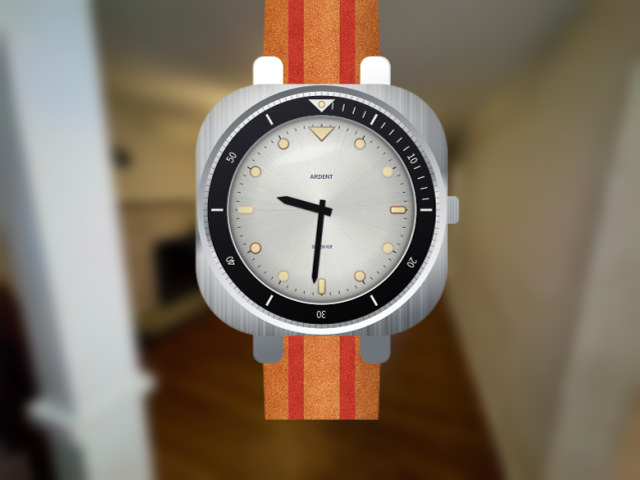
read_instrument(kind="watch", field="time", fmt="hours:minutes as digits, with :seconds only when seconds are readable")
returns 9:31
